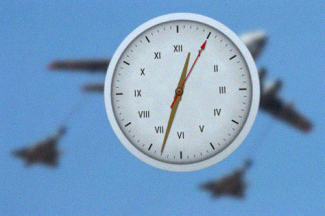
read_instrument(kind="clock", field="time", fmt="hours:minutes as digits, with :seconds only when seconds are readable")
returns 12:33:05
